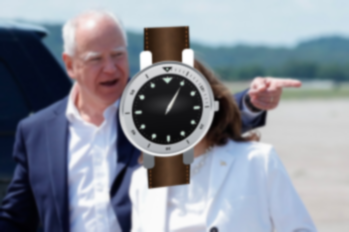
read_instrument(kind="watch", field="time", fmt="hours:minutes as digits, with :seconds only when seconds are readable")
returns 1:05
